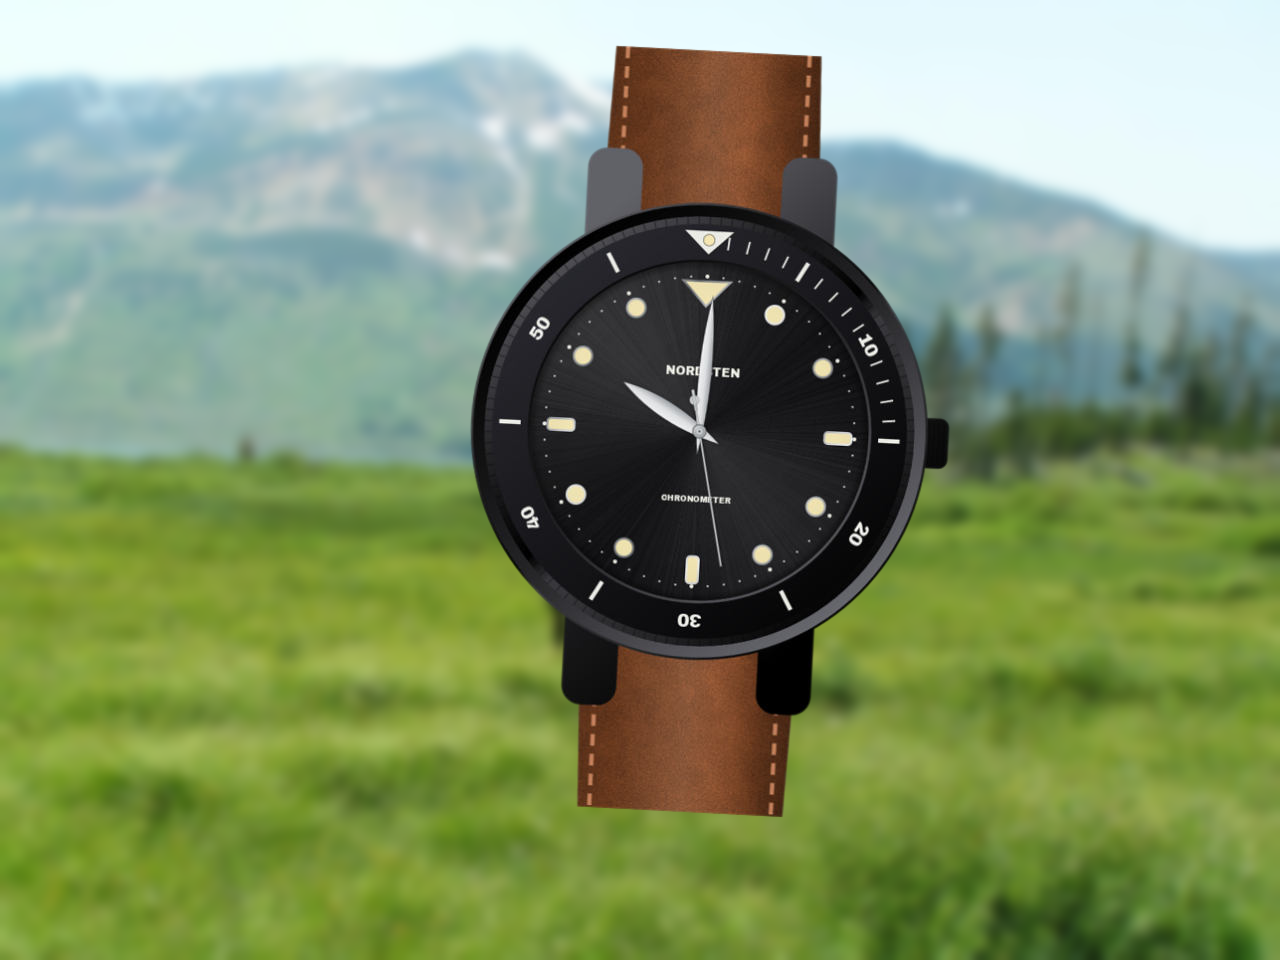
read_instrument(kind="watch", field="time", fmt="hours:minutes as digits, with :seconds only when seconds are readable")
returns 10:00:28
